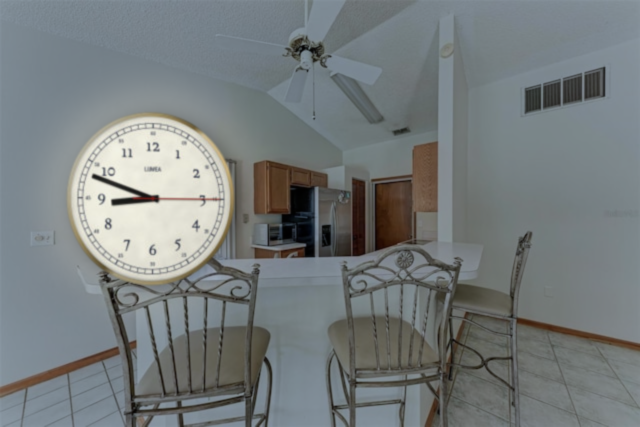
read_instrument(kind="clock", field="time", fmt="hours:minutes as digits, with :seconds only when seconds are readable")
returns 8:48:15
